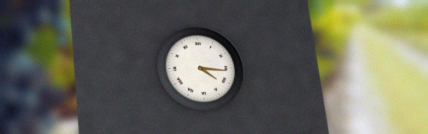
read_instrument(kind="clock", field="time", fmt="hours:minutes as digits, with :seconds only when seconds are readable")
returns 4:16
